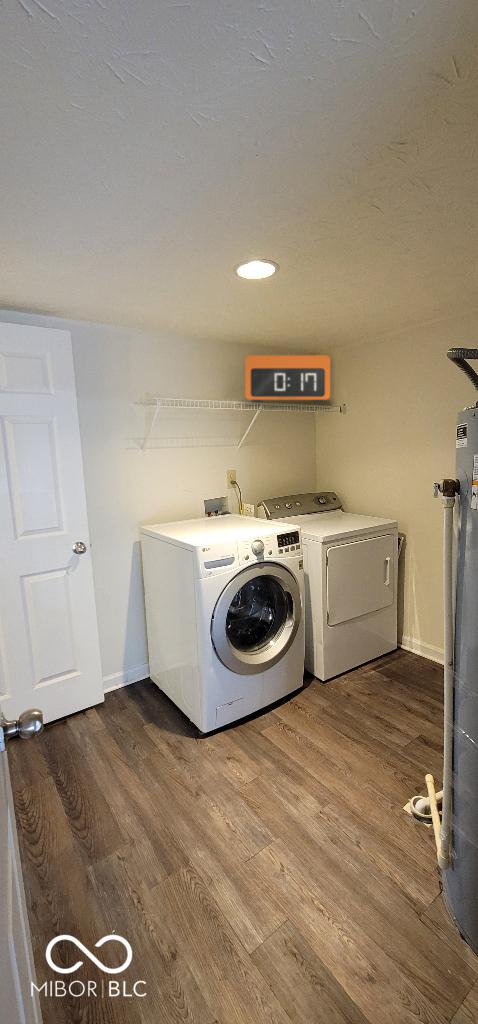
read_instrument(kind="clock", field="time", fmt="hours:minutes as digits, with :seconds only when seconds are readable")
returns 0:17
